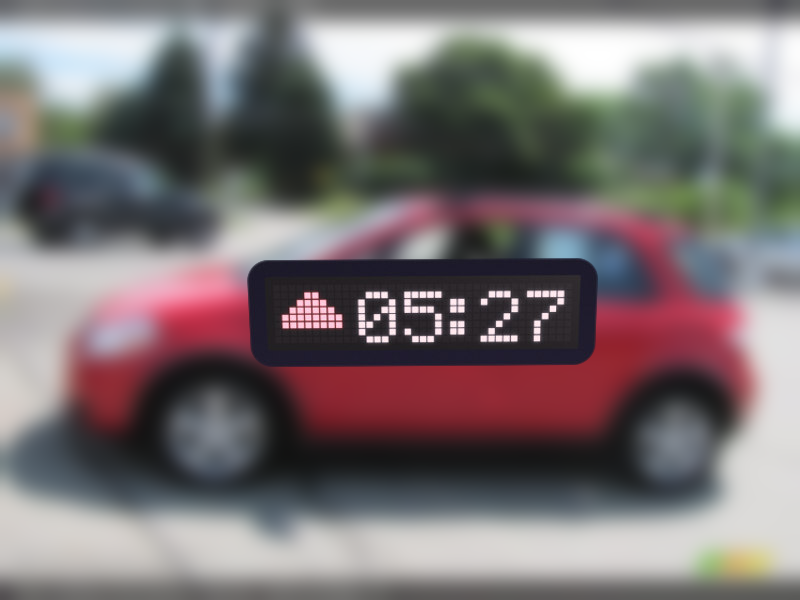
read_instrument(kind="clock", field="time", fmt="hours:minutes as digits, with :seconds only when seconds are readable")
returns 5:27
